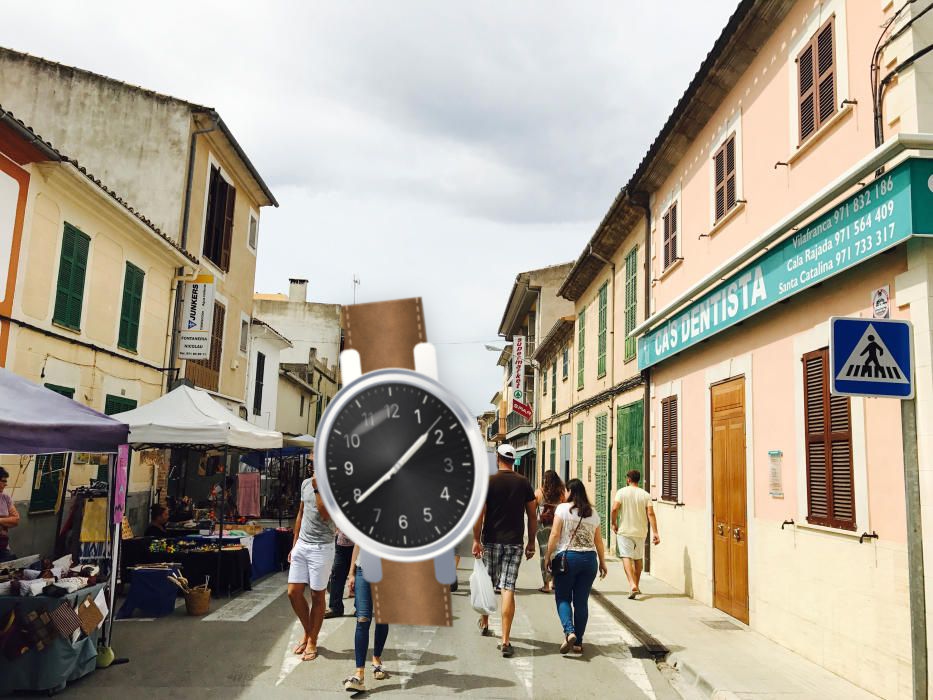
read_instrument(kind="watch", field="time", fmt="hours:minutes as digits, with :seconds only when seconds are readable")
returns 1:39:08
